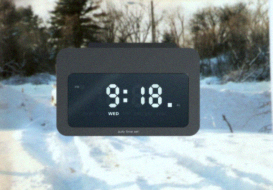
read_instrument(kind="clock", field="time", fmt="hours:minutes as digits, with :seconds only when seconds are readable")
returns 9:18
